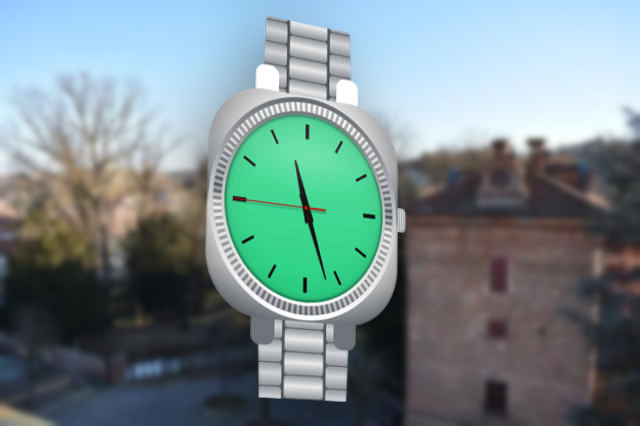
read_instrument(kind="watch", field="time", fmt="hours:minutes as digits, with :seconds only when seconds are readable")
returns 11:26:45
